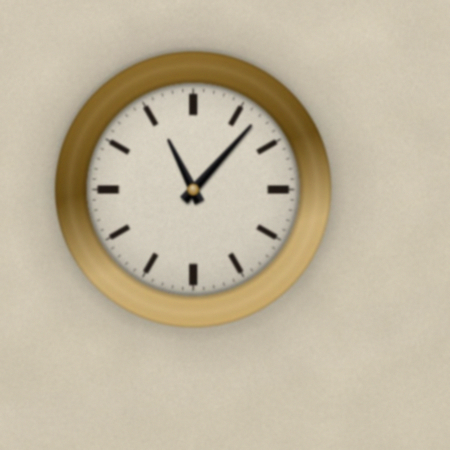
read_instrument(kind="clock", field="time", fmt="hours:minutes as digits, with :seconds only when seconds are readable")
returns 11:07
